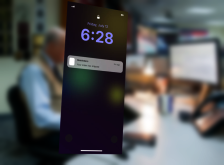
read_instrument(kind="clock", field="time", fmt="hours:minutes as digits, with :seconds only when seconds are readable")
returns 6:28
